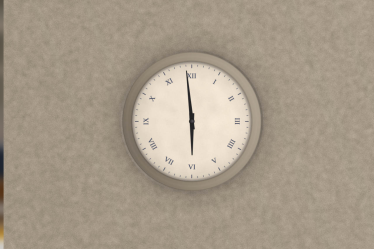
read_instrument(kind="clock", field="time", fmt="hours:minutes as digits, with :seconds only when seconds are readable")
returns 5:59
